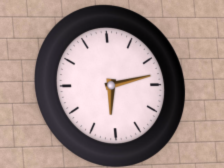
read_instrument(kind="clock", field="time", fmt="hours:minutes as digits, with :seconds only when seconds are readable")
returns 6:13
